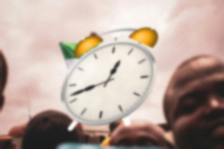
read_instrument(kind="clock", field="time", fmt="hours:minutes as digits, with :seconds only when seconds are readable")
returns 12:42
